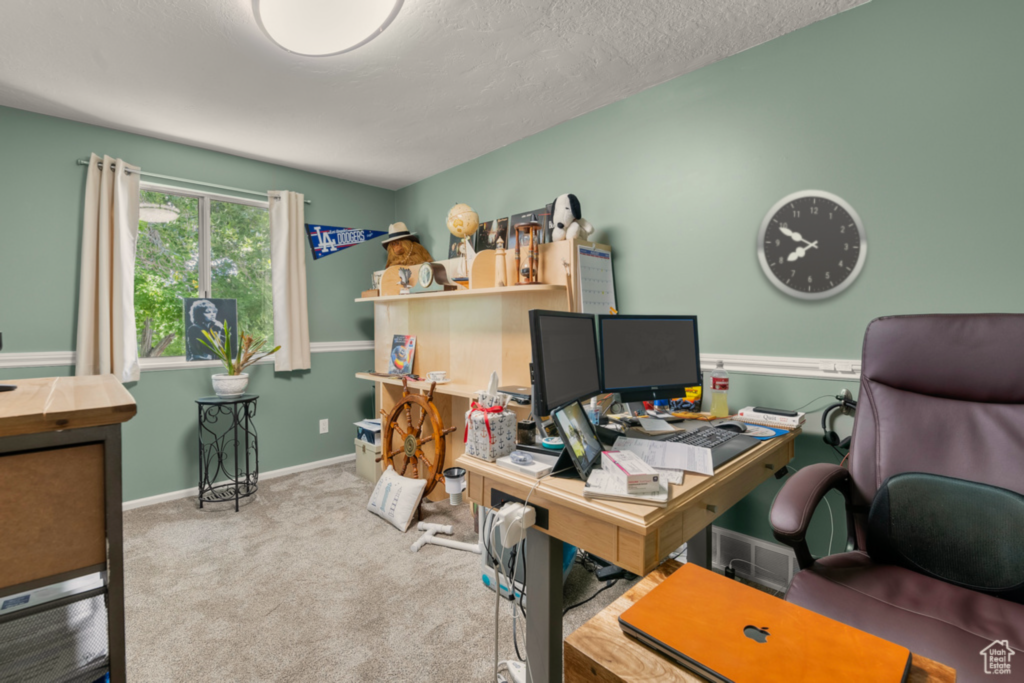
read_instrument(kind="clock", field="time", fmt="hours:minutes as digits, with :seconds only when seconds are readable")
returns 7:49
